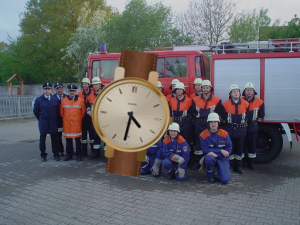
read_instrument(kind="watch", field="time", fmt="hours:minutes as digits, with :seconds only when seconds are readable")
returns 4:31
